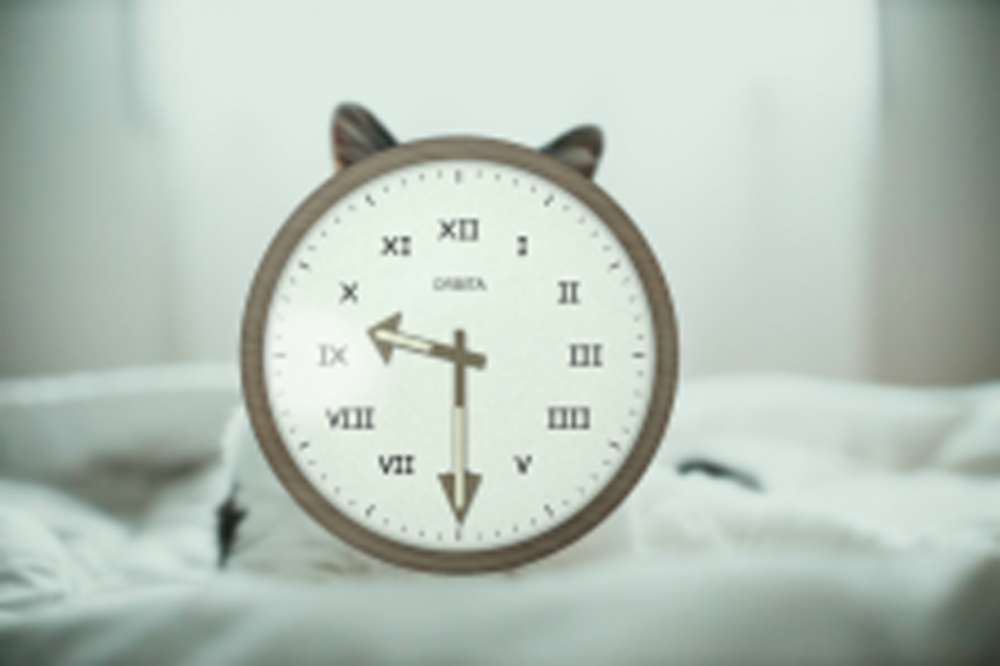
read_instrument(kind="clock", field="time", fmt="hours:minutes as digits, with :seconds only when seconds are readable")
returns 9:30
